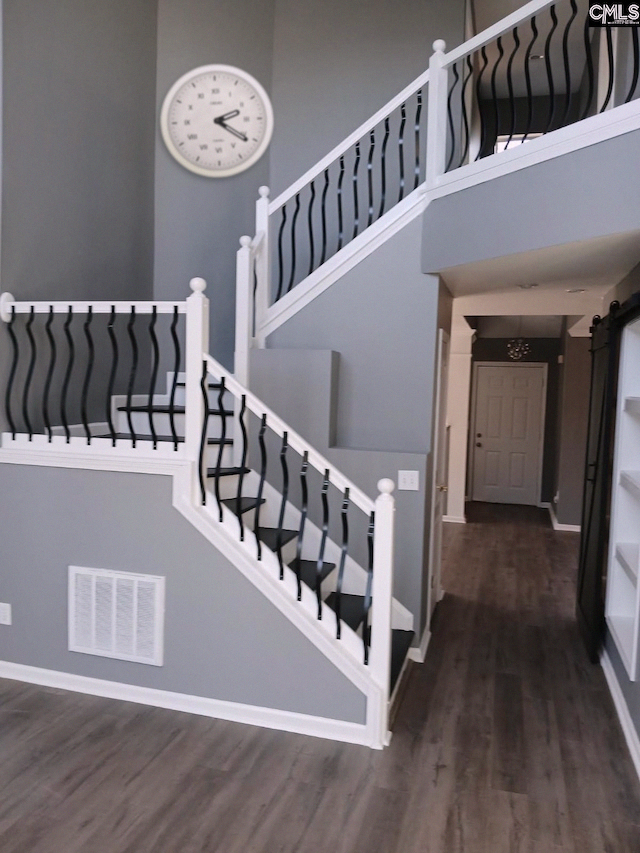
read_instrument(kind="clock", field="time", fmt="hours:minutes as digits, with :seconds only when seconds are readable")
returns 2:21
